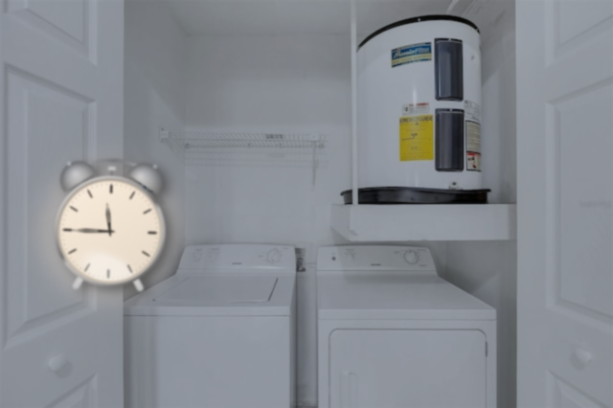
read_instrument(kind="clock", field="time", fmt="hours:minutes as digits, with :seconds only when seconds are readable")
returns 11:45
